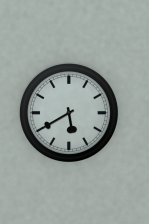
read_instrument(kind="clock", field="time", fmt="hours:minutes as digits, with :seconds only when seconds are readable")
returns 5:40
